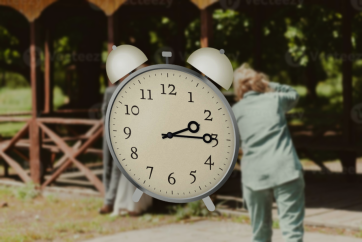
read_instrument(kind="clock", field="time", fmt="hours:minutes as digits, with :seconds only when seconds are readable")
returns 2:15
